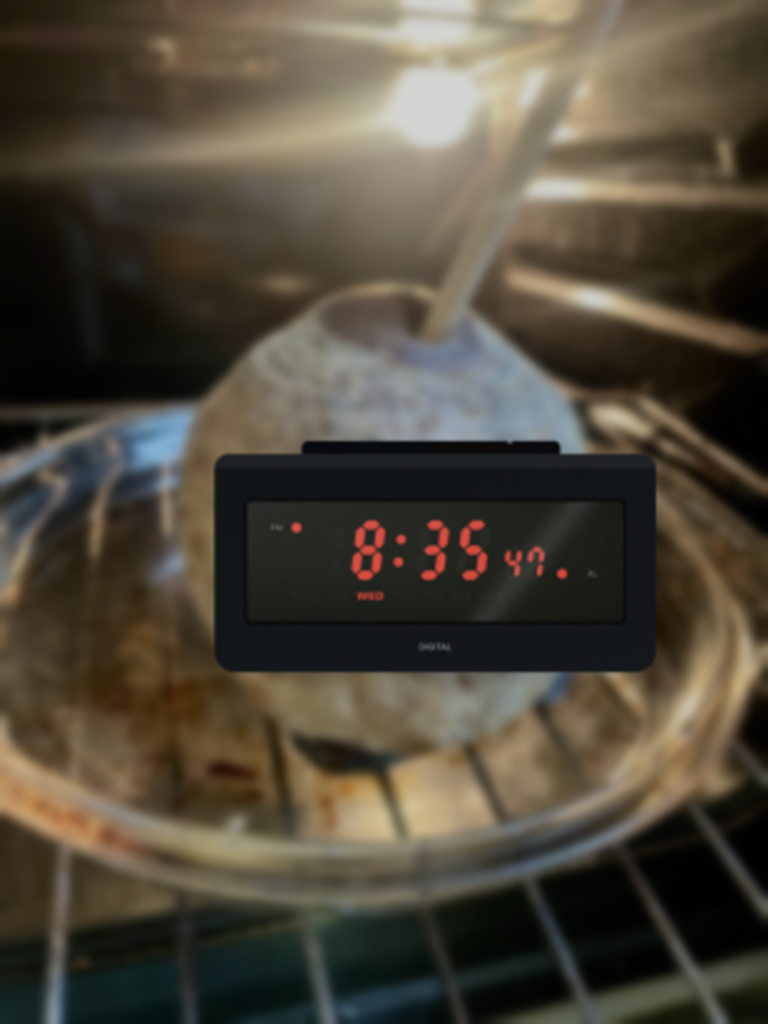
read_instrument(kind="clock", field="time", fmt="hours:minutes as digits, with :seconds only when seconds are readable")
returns 8:35:47
